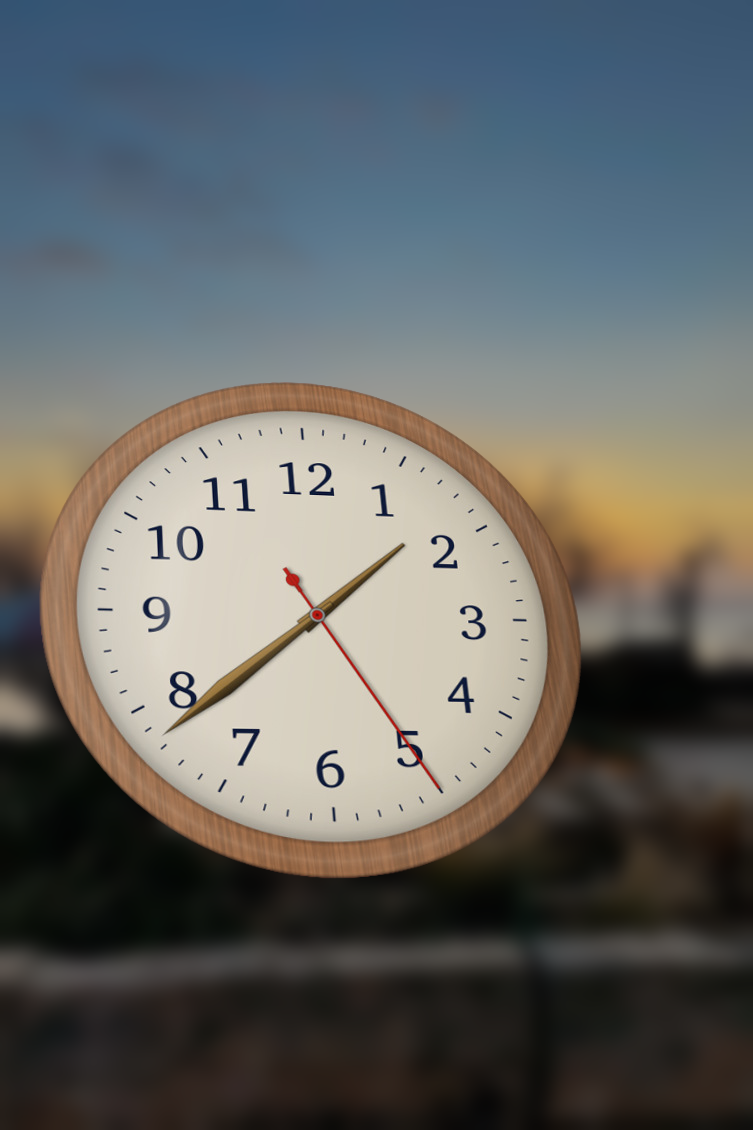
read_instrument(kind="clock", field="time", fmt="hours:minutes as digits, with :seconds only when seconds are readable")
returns 1:38:25
